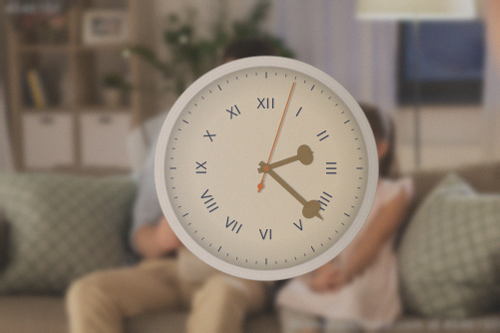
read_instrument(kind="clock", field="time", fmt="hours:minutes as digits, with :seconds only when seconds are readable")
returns 2:22:03
